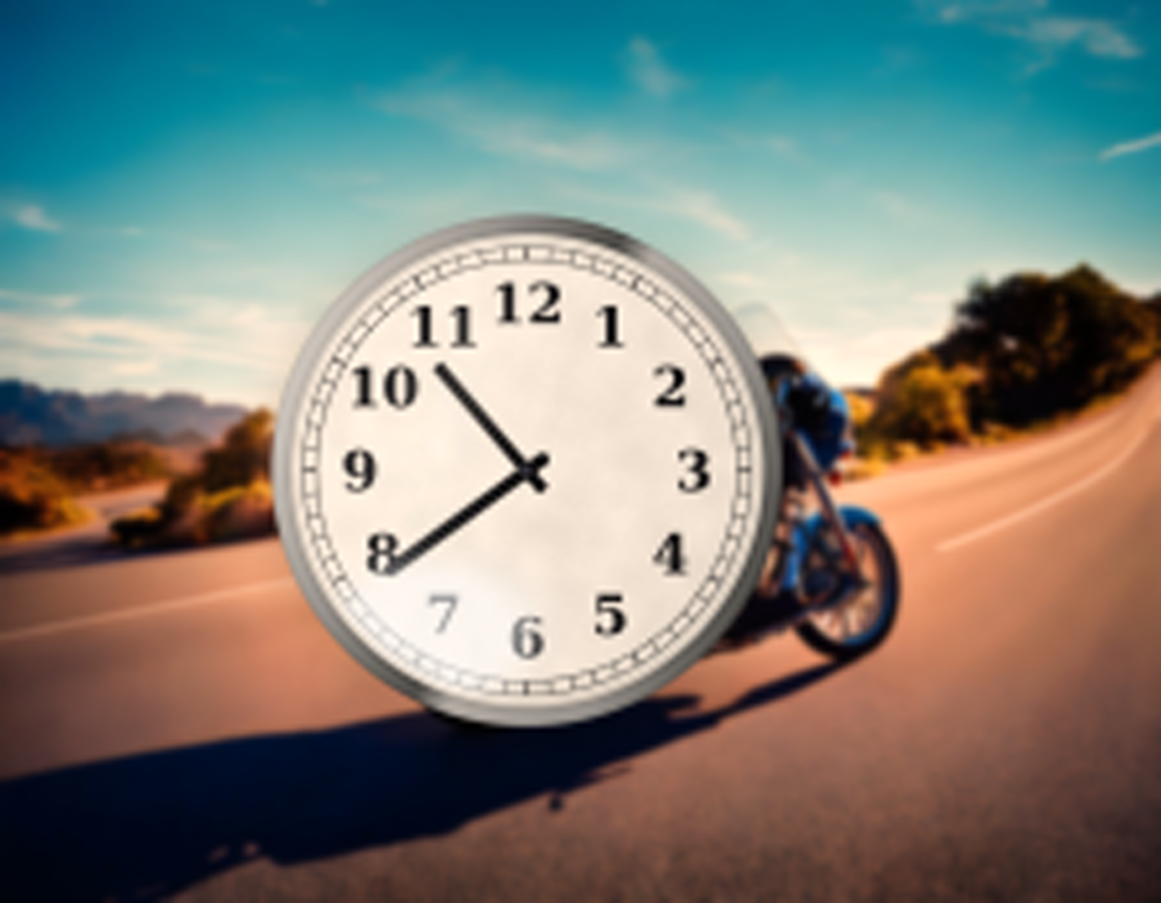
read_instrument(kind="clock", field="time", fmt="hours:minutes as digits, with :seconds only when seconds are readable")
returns 10:39
